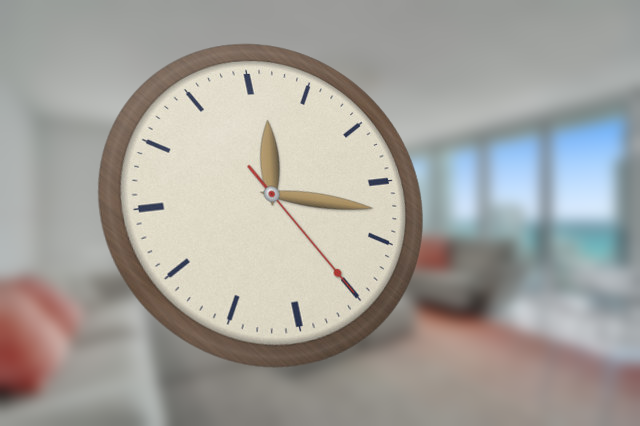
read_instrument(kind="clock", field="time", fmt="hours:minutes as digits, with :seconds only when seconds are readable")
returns 12:17:25
